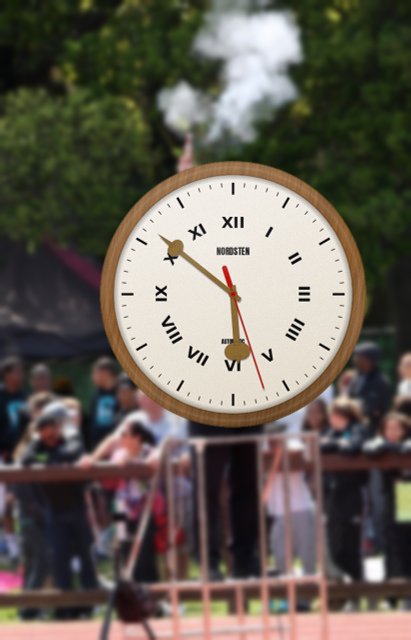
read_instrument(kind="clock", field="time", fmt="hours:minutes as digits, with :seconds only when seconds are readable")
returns 5:51:27
